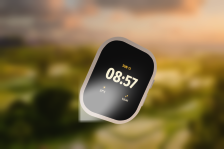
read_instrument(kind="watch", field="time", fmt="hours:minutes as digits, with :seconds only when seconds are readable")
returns 8:57
